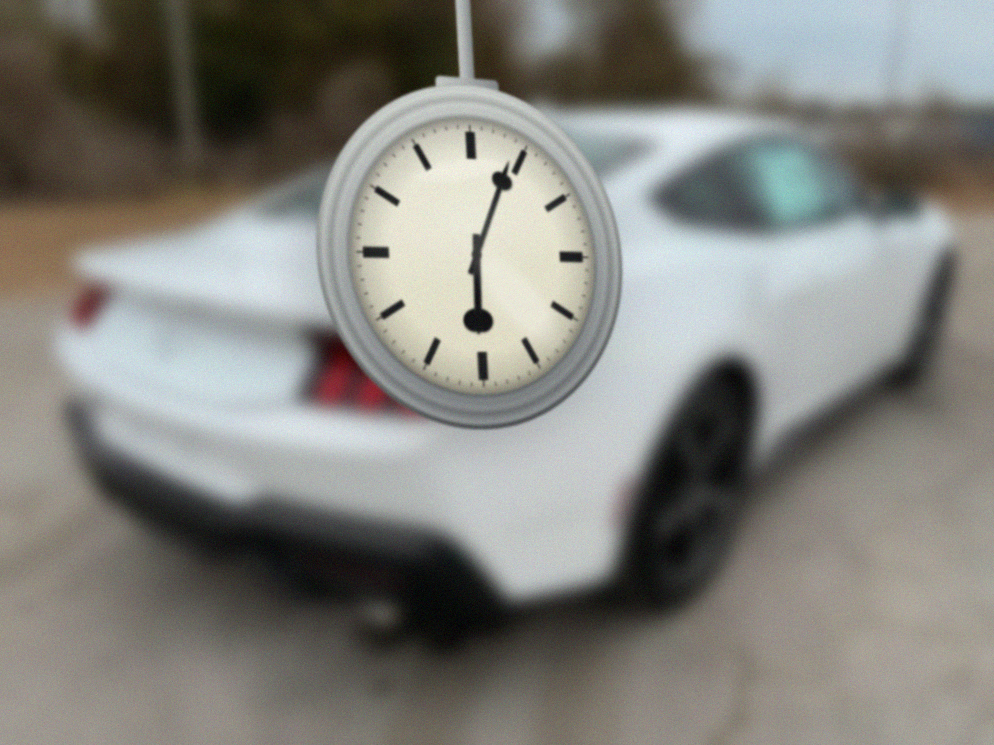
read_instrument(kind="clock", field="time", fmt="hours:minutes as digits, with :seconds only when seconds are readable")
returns 6:04
